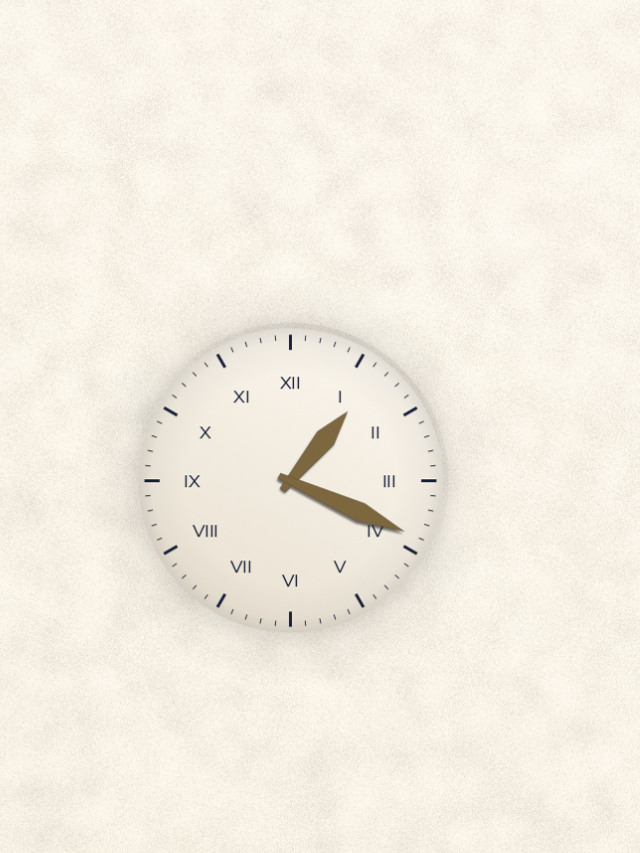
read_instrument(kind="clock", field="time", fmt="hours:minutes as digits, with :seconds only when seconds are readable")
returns 1:19
